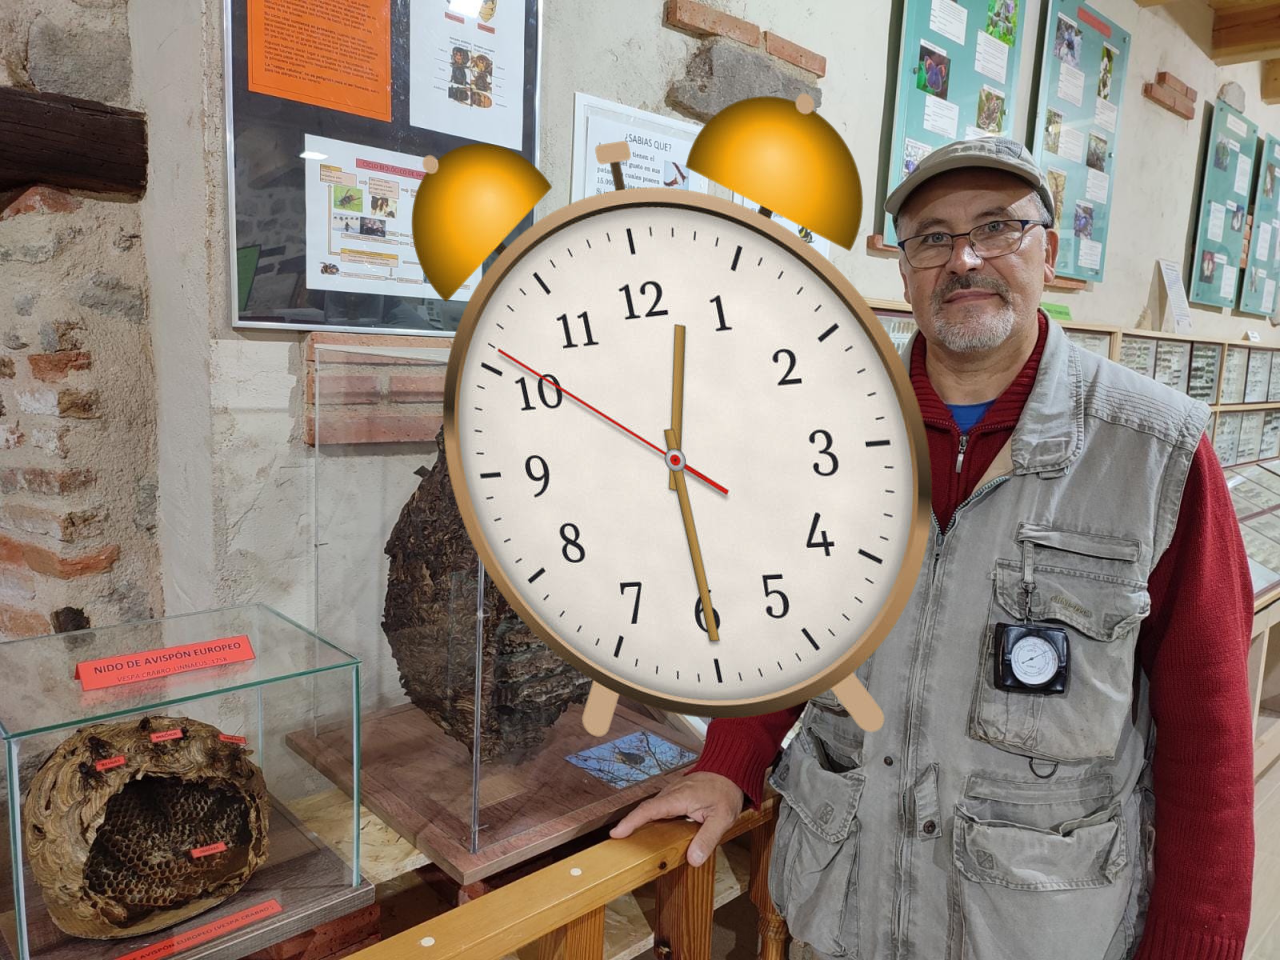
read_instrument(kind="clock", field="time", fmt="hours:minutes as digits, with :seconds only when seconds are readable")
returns 12:29:51
